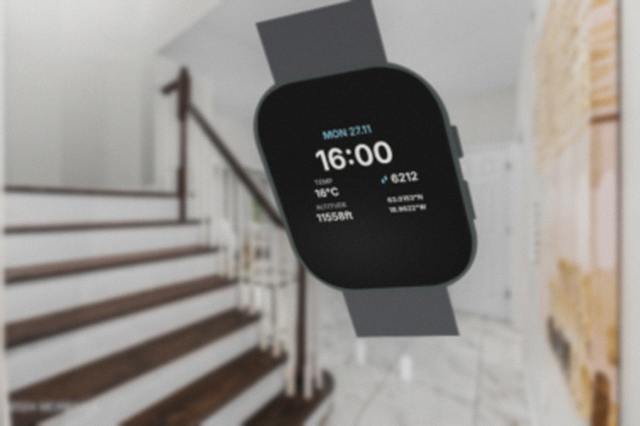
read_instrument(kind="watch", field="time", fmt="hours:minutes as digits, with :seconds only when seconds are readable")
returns 16:00
